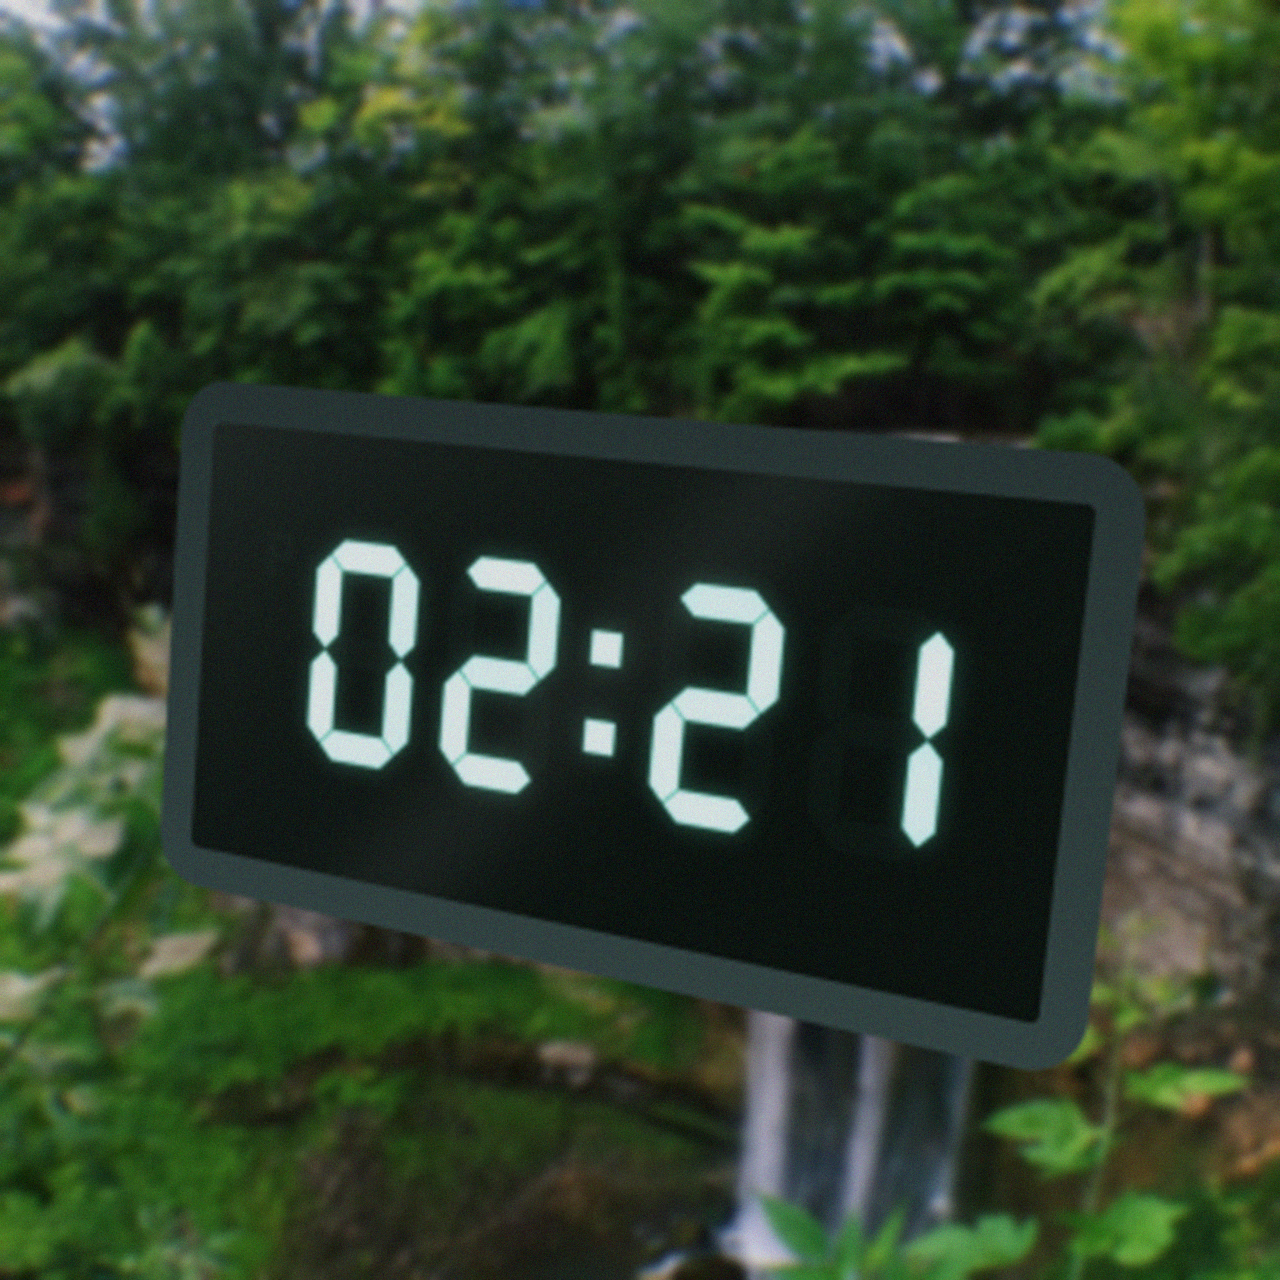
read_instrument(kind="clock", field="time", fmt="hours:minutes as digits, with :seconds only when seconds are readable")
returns 2:21
